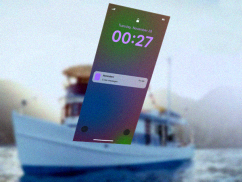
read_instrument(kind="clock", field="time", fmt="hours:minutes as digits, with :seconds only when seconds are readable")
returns 0:27
